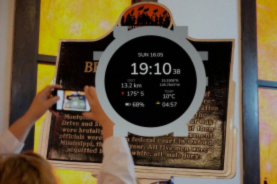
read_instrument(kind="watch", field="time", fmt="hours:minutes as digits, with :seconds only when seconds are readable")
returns 19:10
